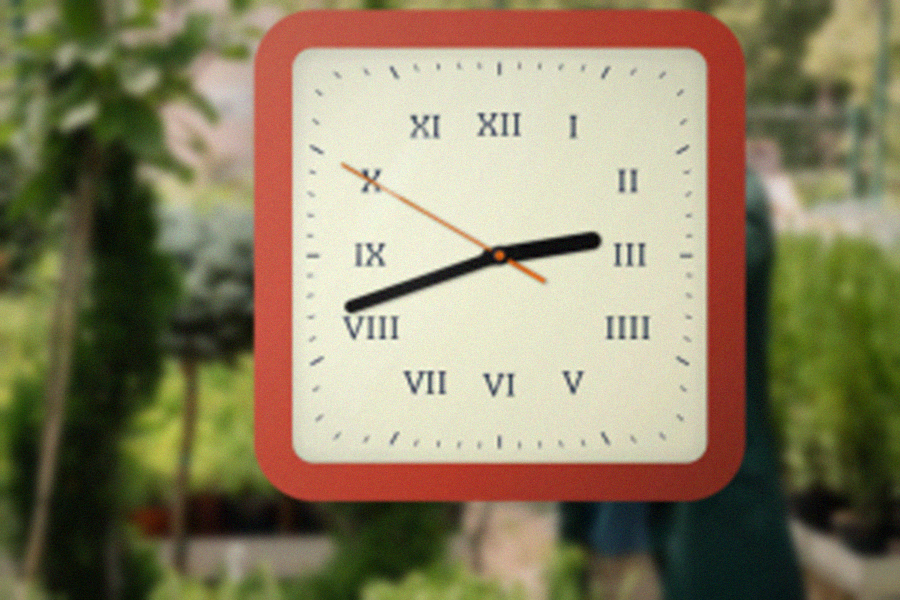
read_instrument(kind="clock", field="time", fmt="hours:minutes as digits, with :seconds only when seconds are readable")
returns 2:41:50
